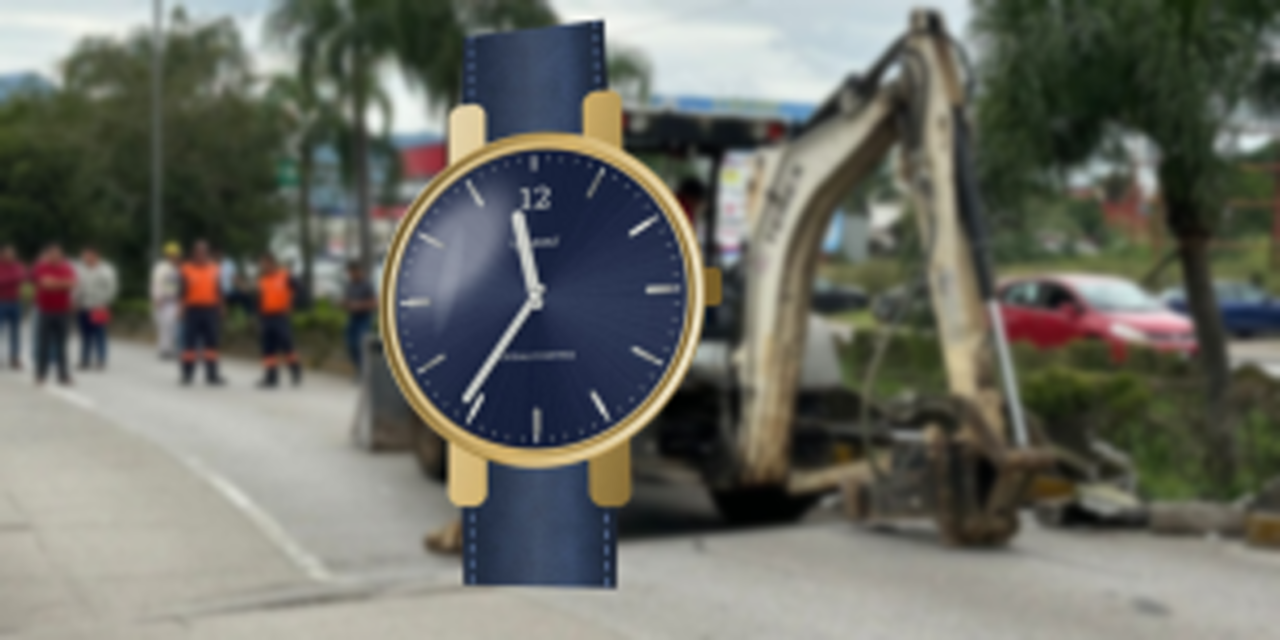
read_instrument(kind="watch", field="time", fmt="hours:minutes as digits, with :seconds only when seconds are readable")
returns 11:36
